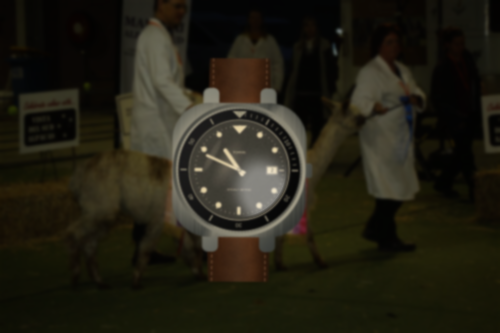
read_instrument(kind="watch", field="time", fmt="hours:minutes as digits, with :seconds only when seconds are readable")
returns 10:49
